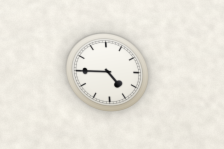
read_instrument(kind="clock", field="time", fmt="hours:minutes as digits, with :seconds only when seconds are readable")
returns 4:45
